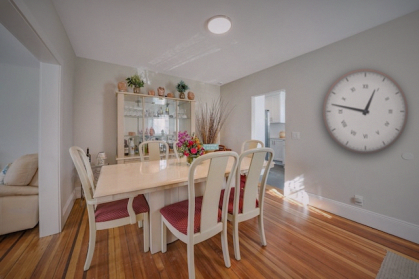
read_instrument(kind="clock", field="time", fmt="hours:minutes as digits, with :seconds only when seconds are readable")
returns 12:47
